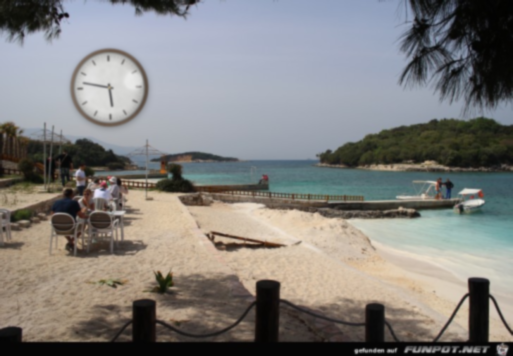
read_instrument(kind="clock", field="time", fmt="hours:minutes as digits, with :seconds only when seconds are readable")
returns 5:47
